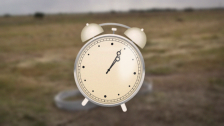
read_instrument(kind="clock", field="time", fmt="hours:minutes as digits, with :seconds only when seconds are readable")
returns 1:04
